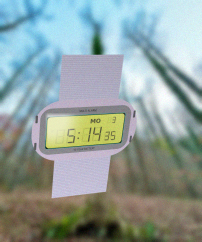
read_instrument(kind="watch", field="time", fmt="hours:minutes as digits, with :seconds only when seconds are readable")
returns 5:14:35
